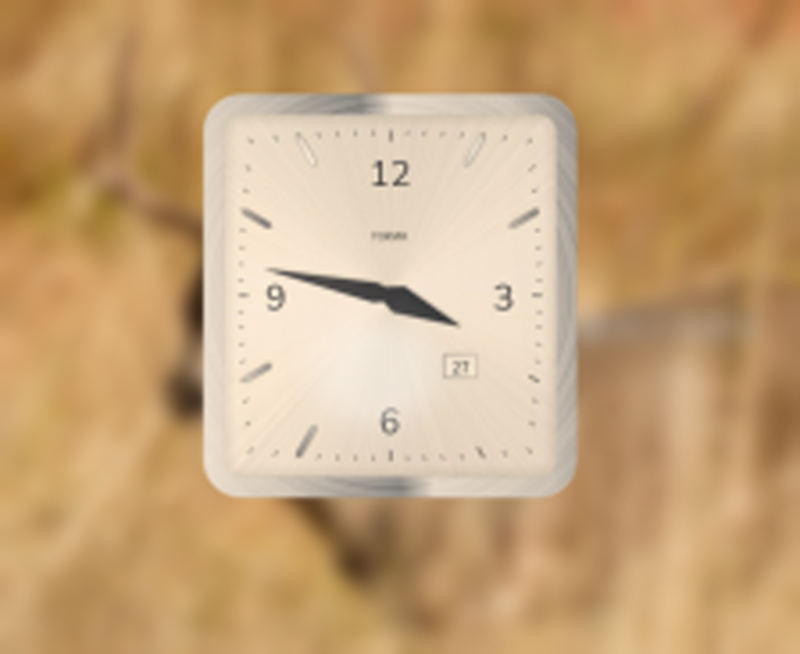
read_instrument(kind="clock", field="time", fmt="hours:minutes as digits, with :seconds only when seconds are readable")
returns 3:47
